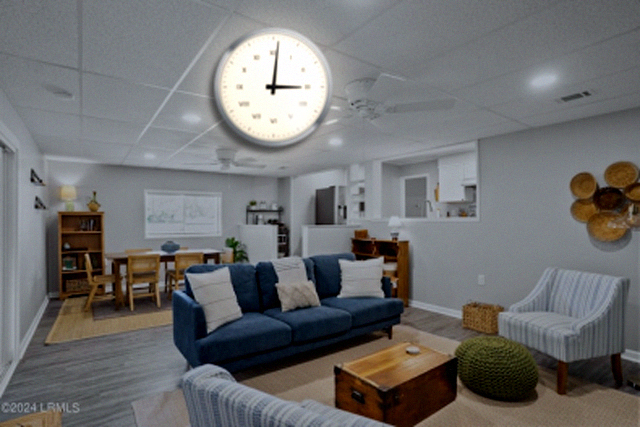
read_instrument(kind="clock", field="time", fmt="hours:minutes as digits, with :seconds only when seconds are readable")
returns 3:01
